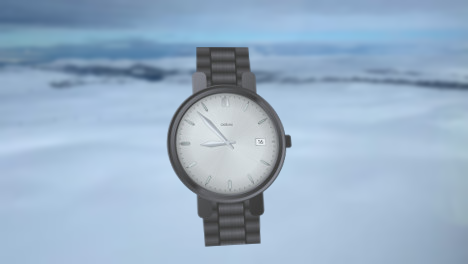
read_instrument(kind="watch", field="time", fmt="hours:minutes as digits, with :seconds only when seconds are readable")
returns 8:53
